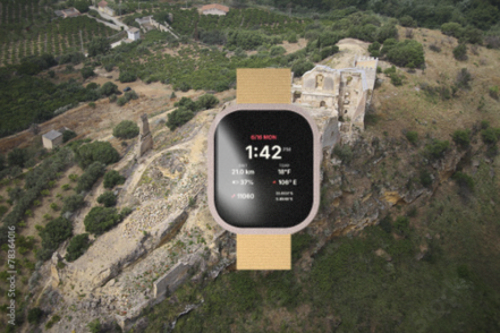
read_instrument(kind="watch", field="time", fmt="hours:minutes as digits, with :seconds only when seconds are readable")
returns 1:42
